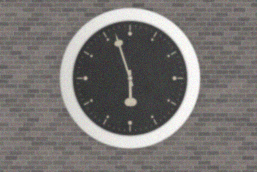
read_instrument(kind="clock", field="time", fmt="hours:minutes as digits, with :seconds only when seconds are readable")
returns 5:57
